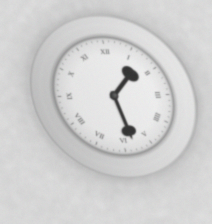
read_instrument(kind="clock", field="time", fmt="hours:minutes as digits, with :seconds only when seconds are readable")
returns 1:28
